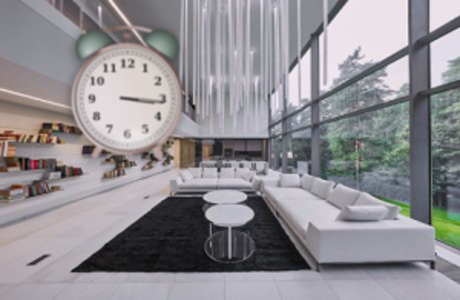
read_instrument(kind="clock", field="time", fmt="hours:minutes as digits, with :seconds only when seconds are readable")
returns 3:16
